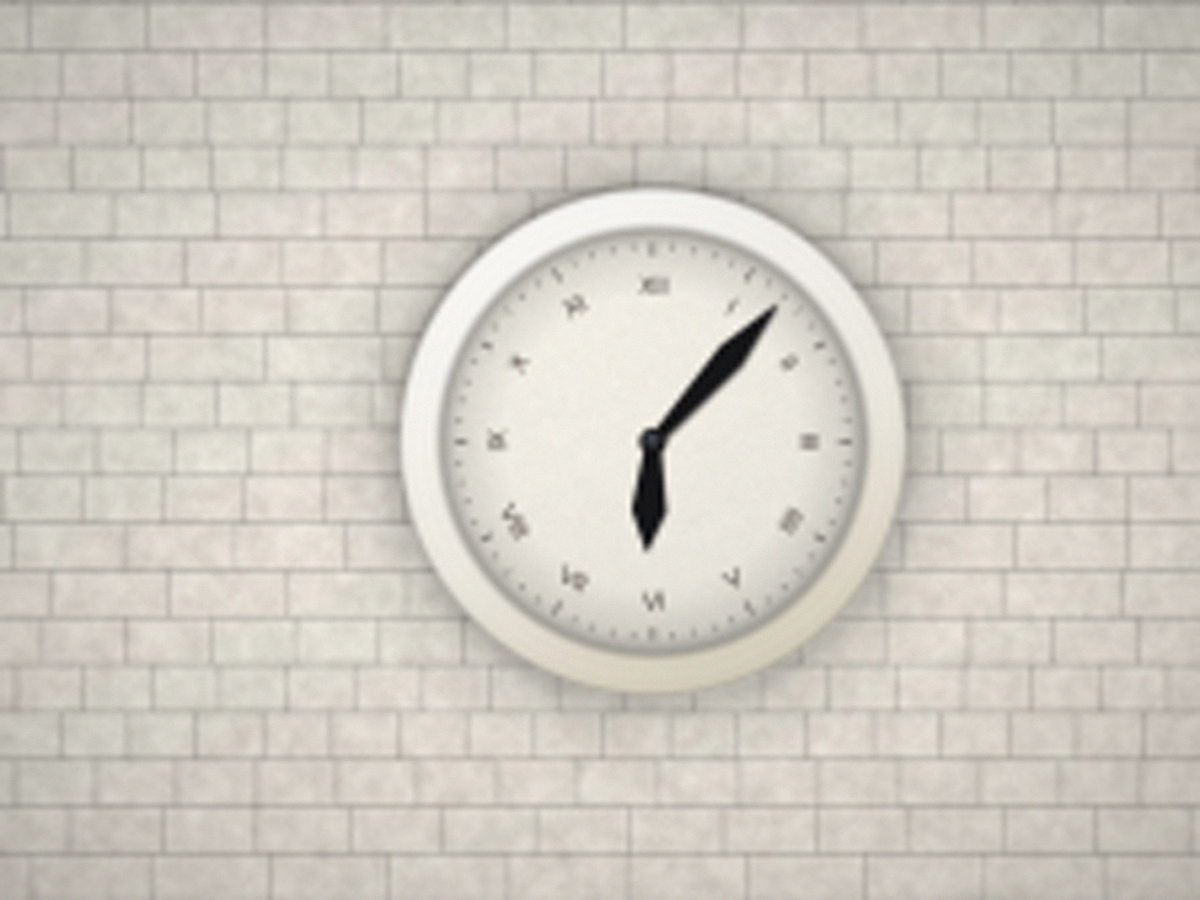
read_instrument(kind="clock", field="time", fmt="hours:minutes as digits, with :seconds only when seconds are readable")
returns 6:07
